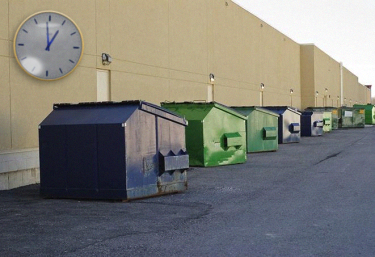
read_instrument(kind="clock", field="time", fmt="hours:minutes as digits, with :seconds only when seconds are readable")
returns 12:59
